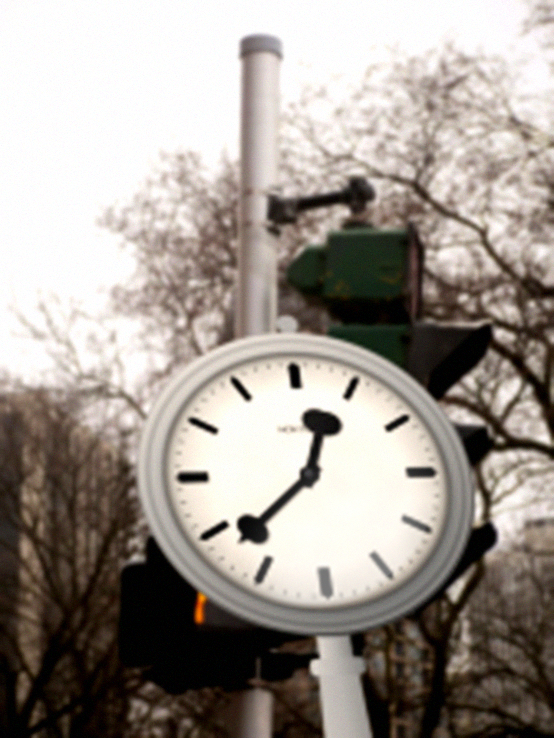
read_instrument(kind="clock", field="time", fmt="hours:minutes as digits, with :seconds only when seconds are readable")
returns 12:38
